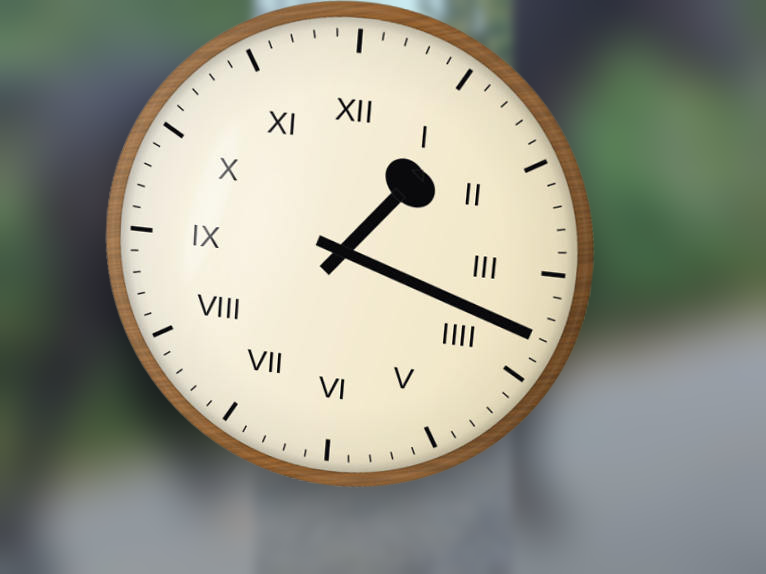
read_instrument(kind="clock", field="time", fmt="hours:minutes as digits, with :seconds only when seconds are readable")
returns 1:18
